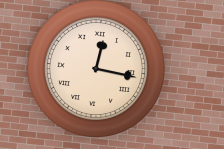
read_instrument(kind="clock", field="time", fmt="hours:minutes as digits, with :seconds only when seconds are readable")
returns 12:16
